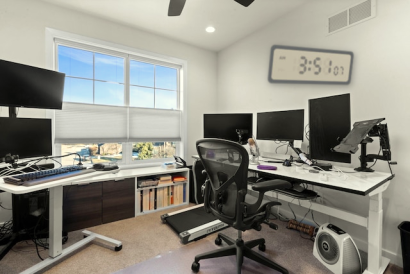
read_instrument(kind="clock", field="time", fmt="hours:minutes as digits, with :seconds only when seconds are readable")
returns 3:51:07
